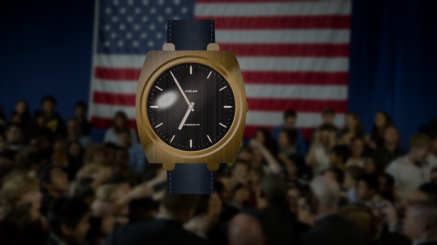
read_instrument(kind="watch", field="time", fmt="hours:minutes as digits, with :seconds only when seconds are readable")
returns 6:55
